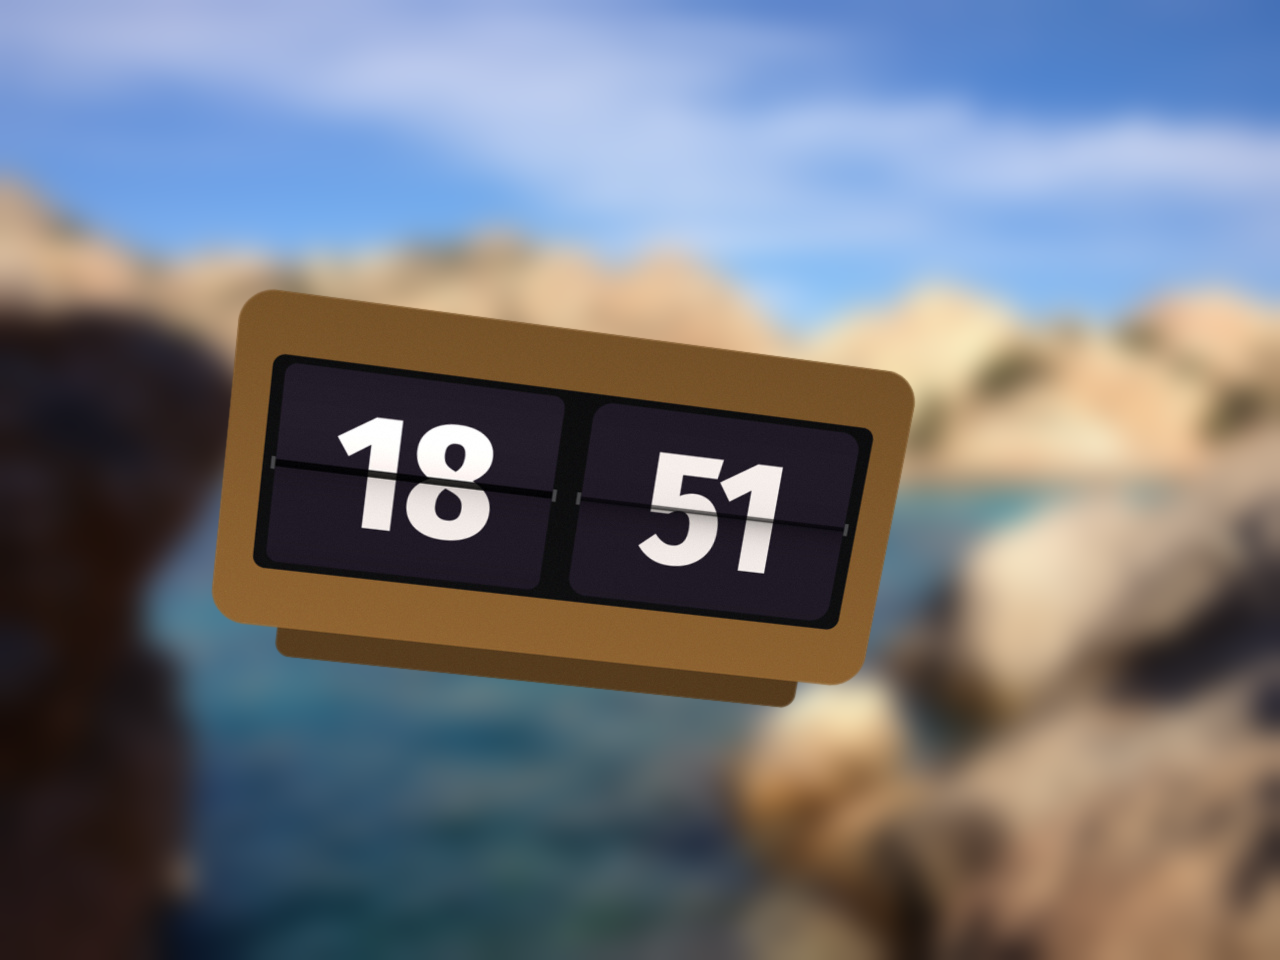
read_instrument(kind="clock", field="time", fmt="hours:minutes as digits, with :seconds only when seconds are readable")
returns 18:51
